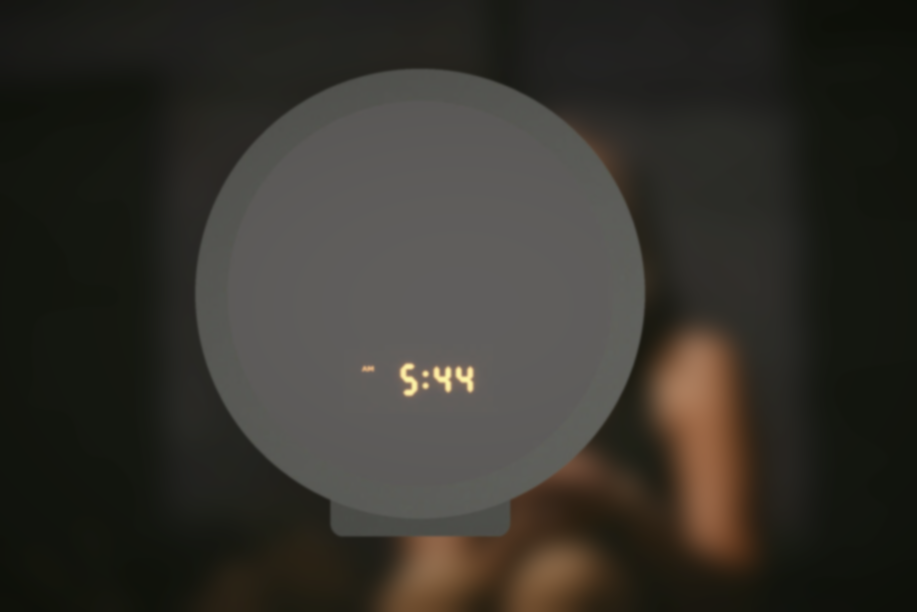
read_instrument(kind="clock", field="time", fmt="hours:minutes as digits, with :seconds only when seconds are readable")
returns 5:44
